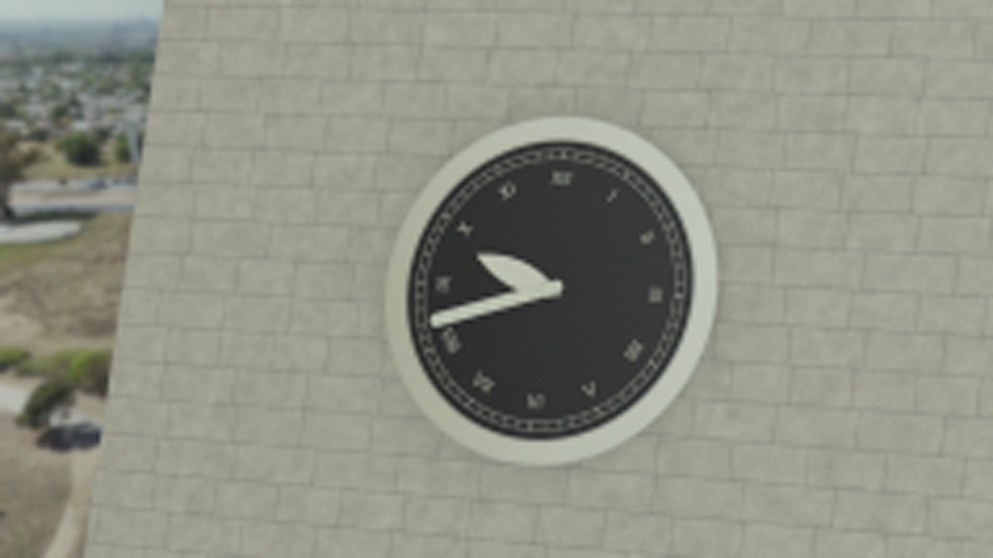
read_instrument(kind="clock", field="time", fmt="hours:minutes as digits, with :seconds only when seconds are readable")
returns 9:42
